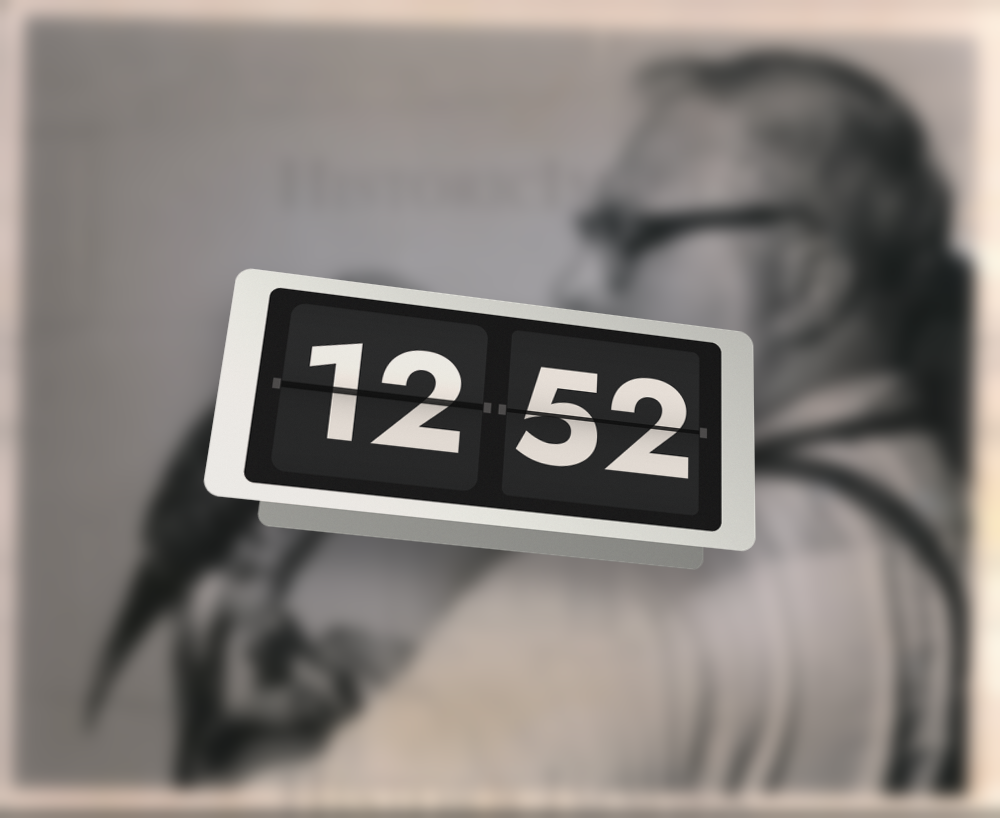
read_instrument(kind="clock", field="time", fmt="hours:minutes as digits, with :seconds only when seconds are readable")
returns 12:52
